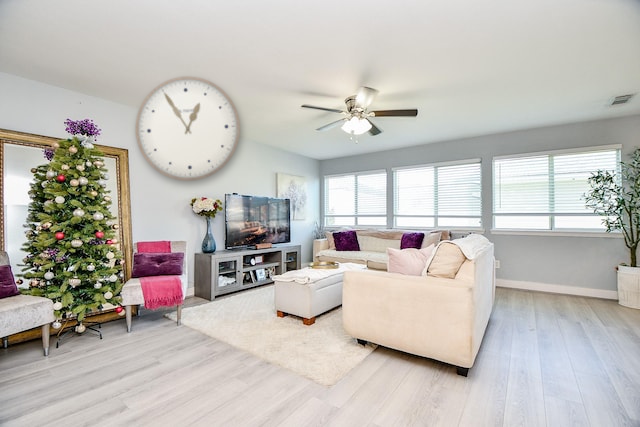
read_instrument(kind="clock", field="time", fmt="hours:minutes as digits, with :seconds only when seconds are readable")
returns 12:55
